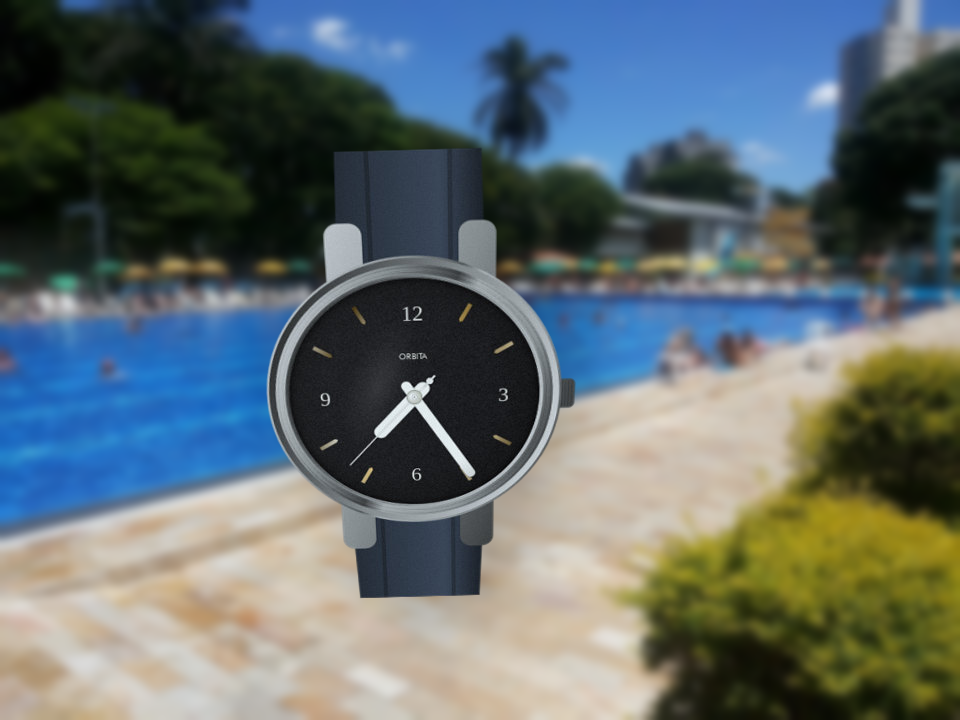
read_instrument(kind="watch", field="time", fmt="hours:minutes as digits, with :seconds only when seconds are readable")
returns 7:24:37
